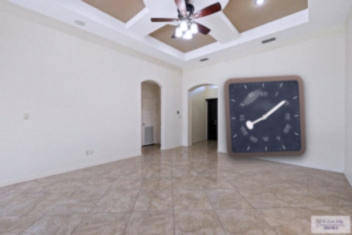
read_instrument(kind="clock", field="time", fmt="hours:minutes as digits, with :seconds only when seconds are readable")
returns 8:09
